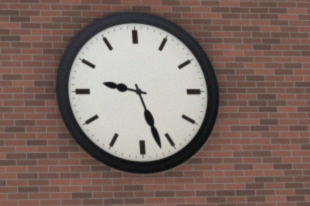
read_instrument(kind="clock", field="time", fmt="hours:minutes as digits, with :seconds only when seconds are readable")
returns 9:27
